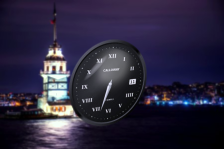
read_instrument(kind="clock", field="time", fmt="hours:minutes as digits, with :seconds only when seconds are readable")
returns 6:33
